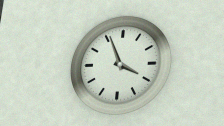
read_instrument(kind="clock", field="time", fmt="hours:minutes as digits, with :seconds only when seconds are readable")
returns 3:56
